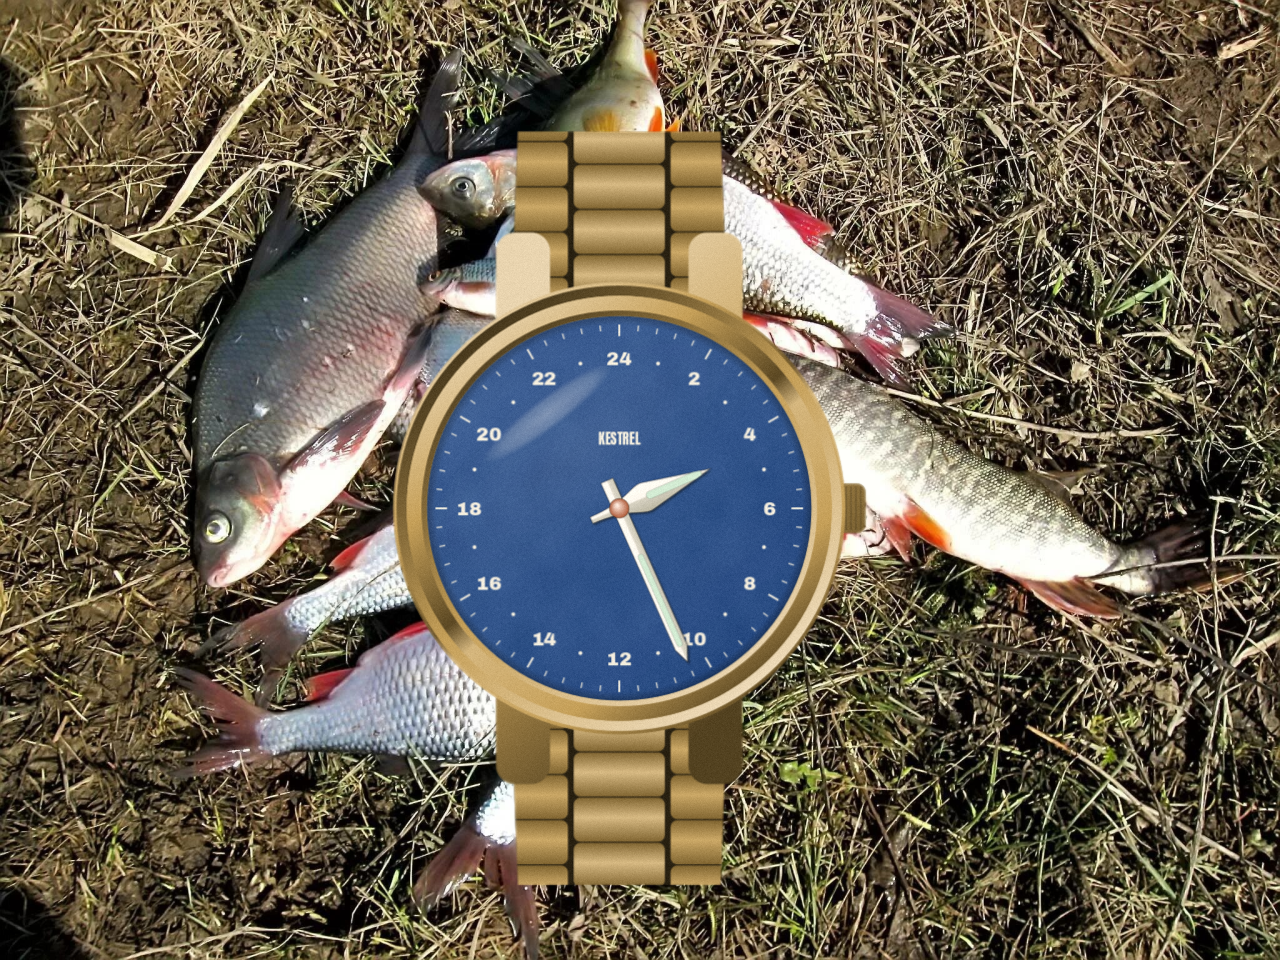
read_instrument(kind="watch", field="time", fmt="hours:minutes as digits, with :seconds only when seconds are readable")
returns 4:26
